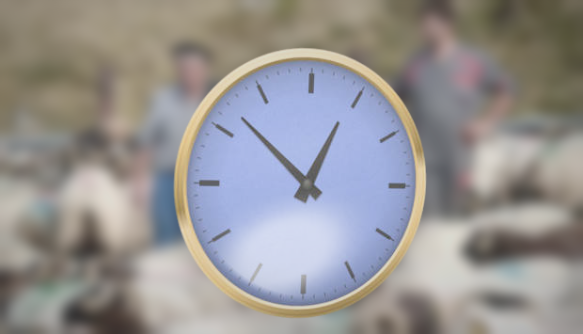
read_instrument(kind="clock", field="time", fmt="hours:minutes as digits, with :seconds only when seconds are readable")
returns 12:52
